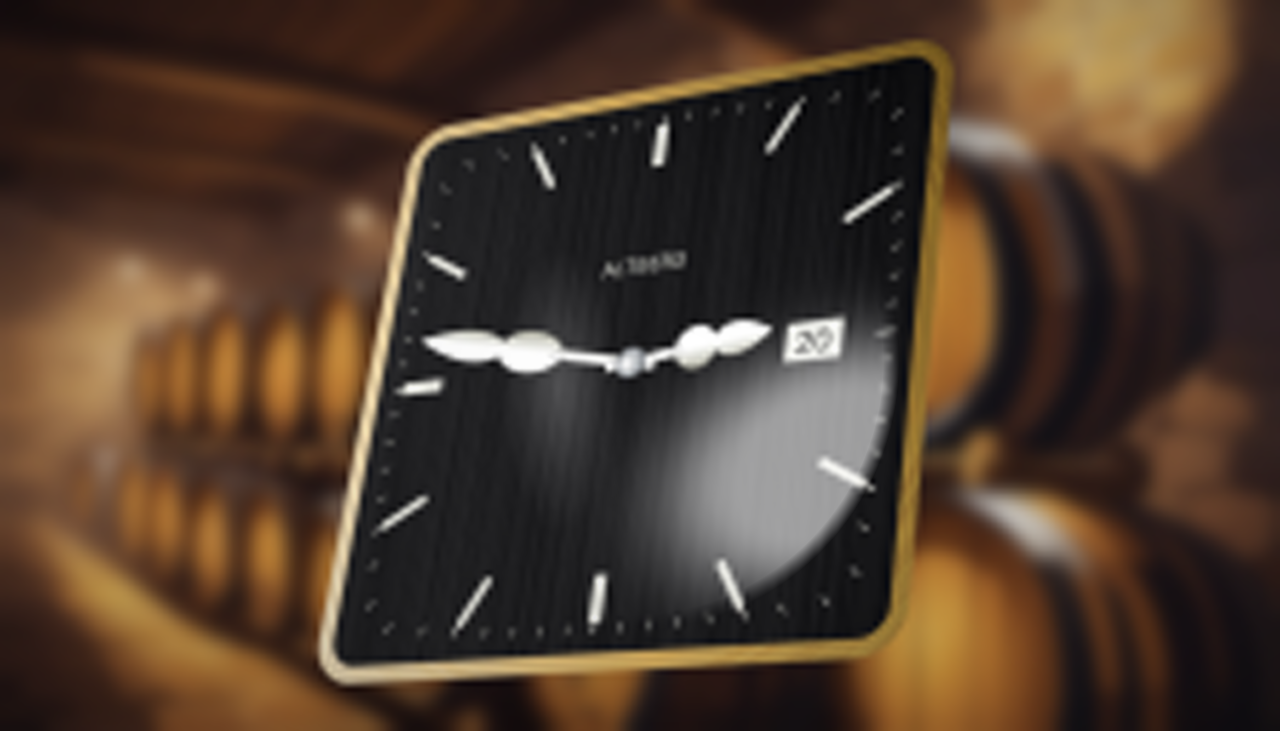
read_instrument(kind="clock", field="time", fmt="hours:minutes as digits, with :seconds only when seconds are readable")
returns 2:47
